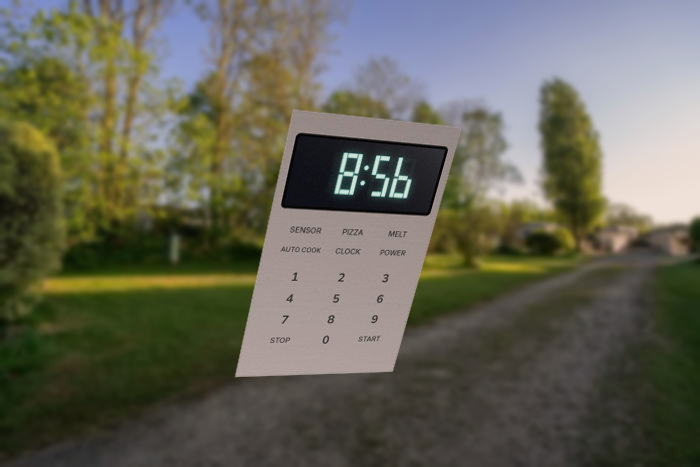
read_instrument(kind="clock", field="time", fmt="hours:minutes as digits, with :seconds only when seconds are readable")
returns 8:56
